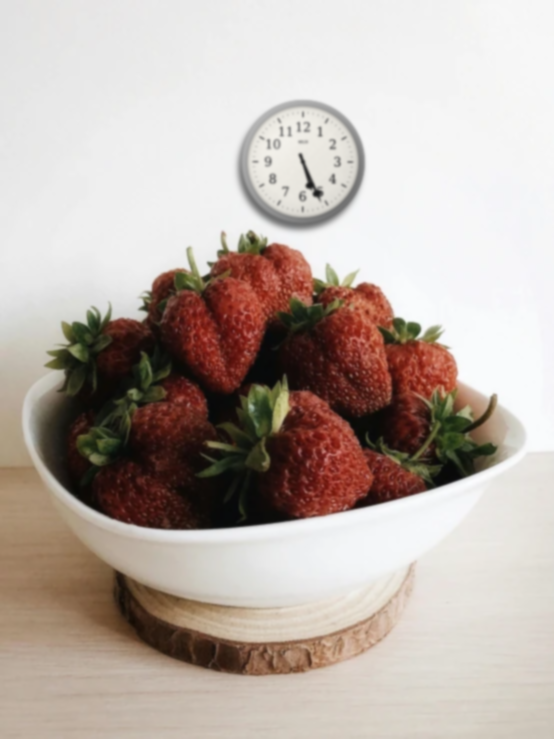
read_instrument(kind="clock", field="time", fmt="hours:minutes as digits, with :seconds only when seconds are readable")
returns 5:26
